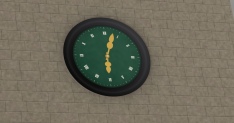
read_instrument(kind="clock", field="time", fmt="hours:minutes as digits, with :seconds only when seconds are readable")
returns 6:03
